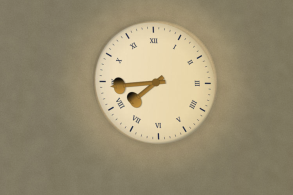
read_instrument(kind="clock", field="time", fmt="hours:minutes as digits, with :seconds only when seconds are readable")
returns 7:44
